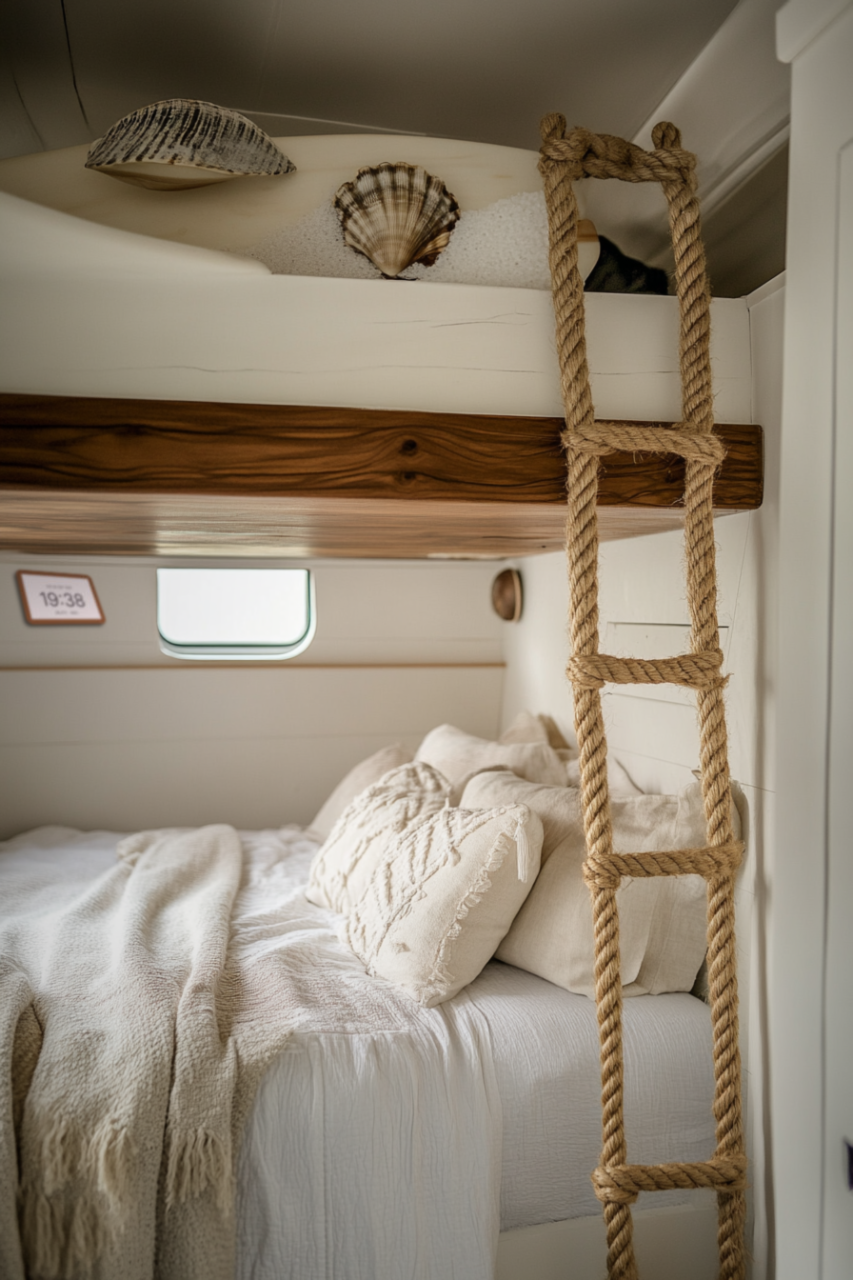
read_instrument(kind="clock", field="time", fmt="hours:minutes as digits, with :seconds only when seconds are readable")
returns 19:38
